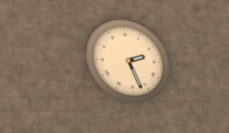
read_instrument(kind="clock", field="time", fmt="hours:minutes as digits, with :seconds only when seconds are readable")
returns 2:27
